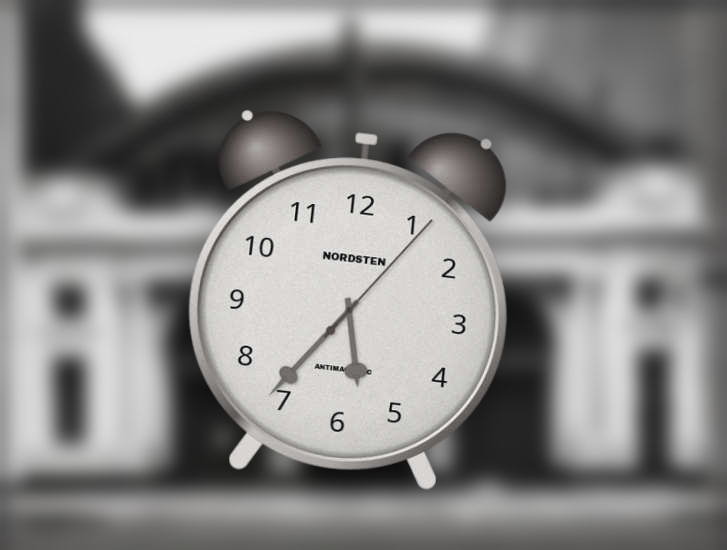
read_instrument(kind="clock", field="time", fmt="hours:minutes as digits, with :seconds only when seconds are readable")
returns 5:36:06
